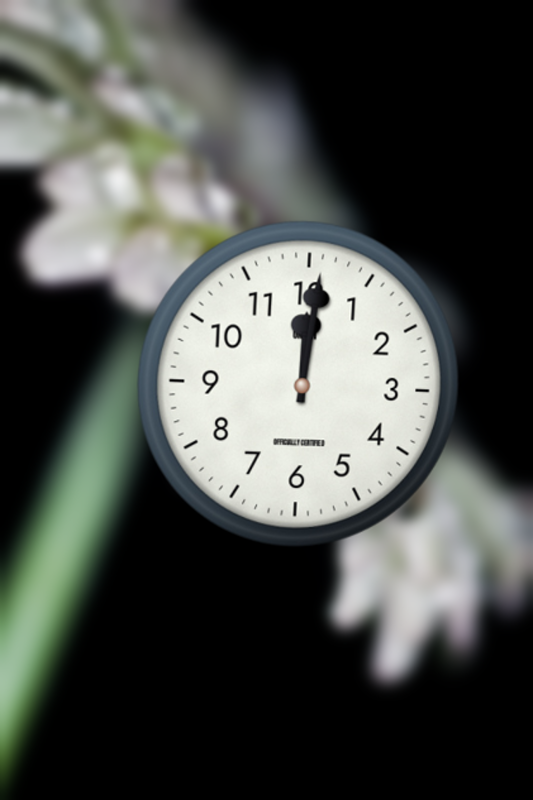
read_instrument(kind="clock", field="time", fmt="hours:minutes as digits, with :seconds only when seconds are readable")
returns 12:01
